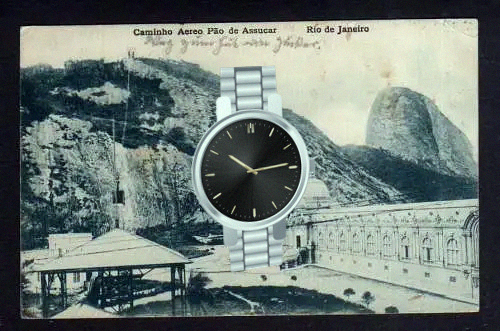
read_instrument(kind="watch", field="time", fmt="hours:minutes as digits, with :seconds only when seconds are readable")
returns 10:14
